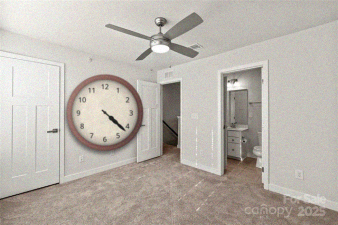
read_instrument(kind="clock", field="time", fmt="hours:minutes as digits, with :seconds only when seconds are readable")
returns 4:22
